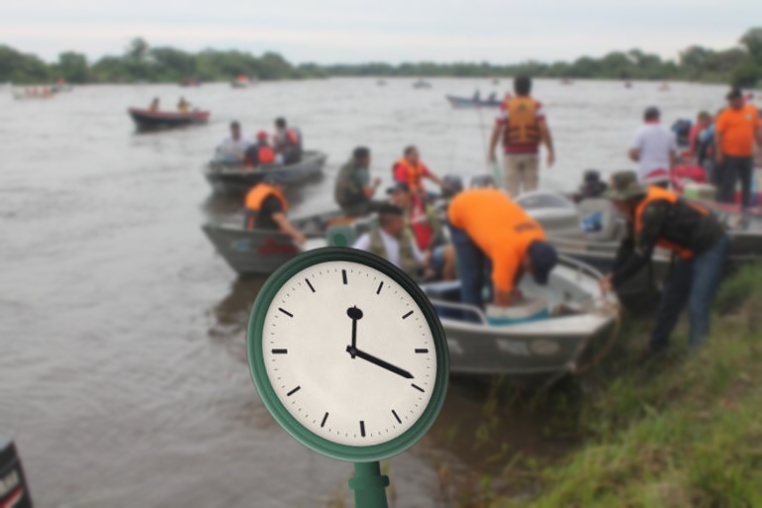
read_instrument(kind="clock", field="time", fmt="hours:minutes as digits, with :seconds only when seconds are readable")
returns 12:19
